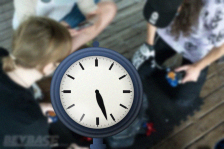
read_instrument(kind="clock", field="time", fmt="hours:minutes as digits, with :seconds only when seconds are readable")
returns 5:27
